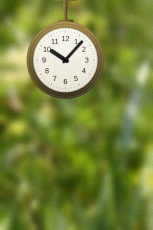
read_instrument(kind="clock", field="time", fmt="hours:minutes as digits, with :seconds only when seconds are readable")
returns 10:07
